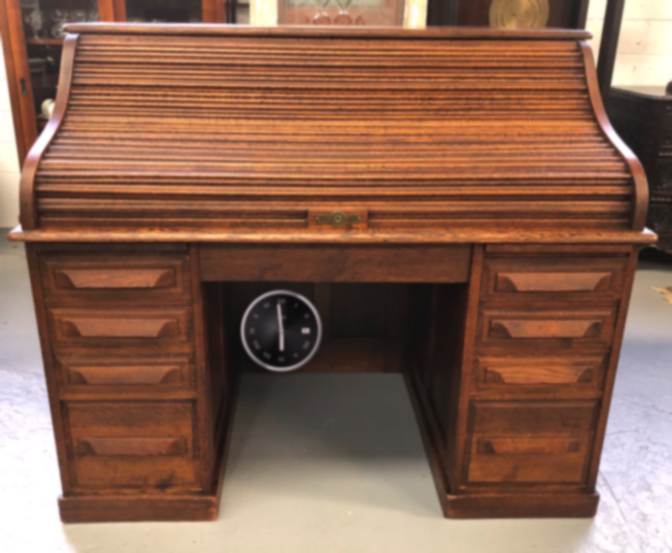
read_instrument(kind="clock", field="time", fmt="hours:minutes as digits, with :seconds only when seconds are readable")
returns 5:59
